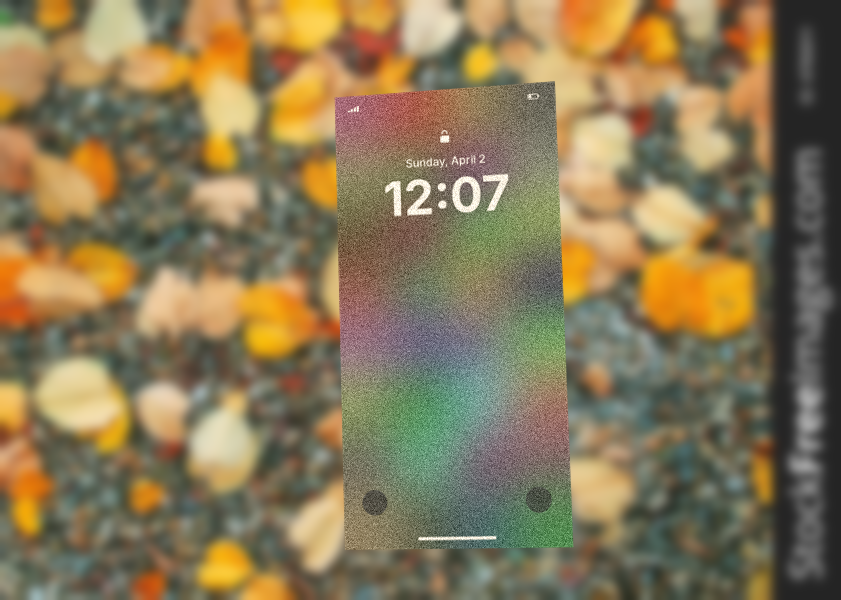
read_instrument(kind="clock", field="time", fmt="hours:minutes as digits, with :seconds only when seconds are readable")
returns 12:07
